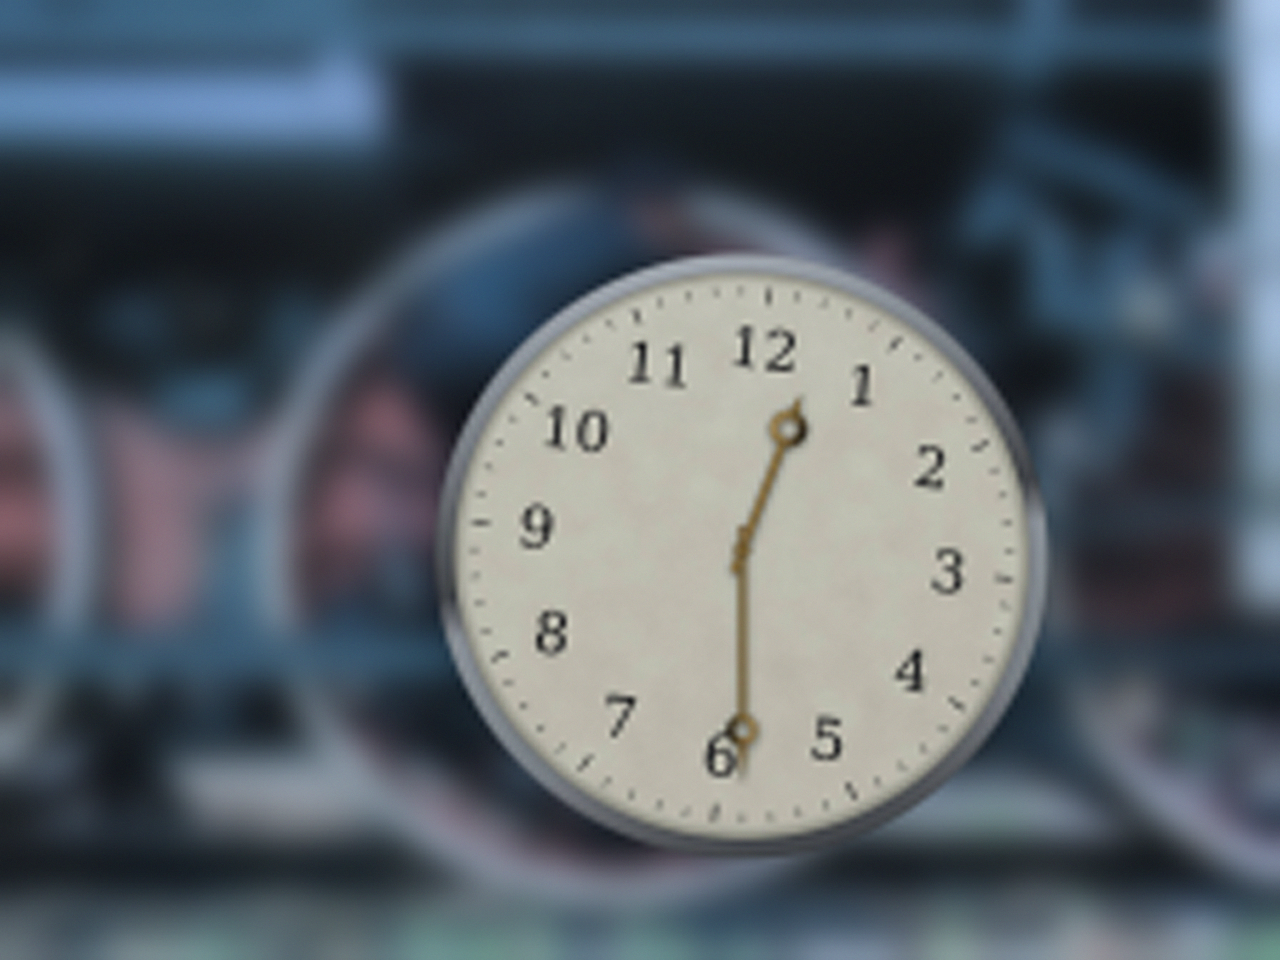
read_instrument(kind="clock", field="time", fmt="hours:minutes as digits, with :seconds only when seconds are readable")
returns 12:29
